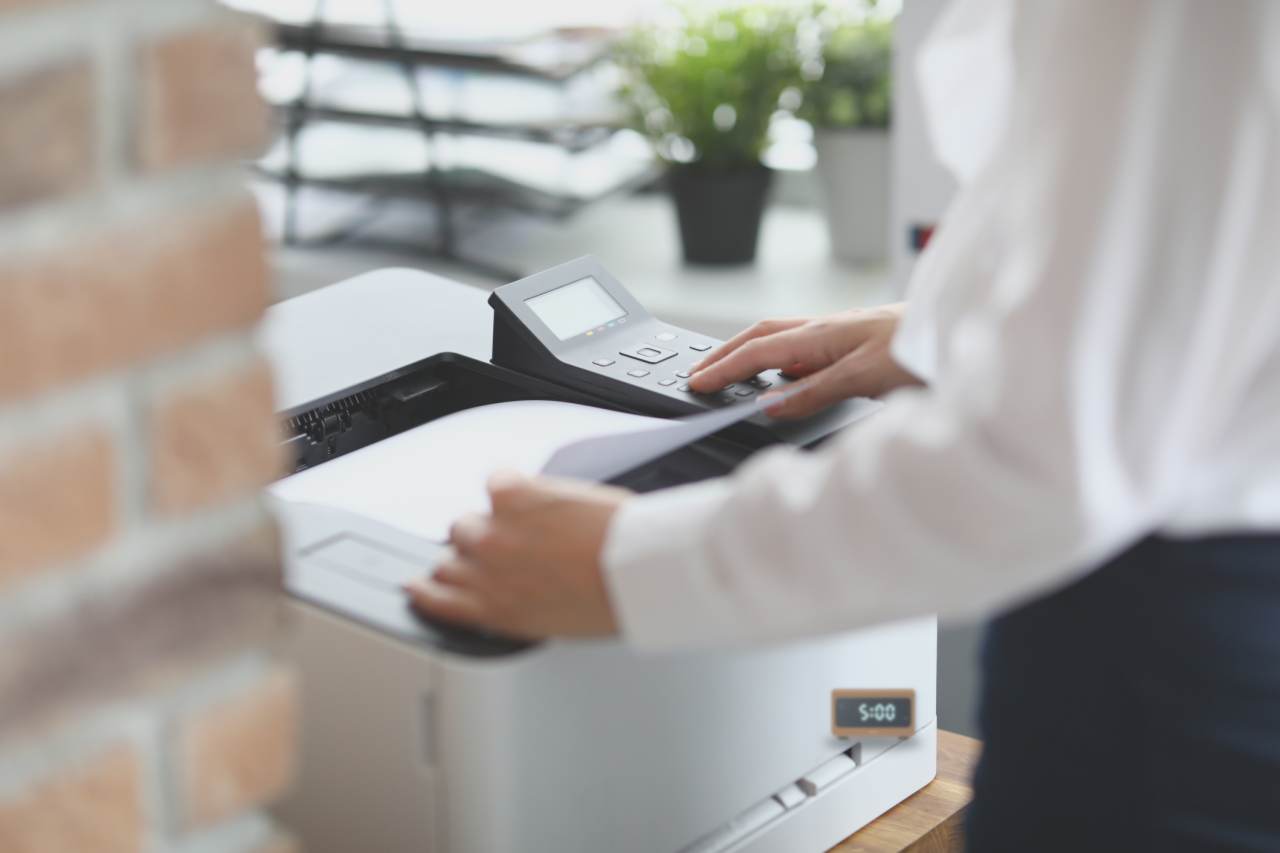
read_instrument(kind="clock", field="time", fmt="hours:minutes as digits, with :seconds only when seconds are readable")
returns 5:00
